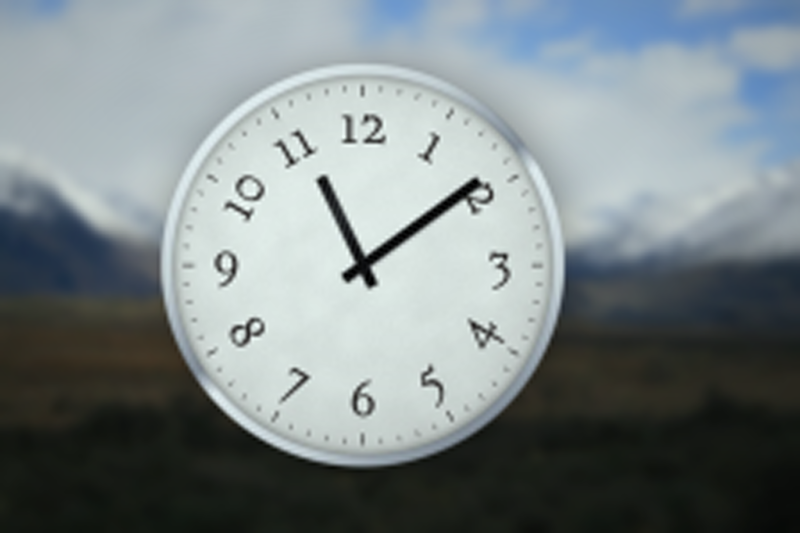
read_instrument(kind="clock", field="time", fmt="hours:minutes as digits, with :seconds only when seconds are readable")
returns 11:09
